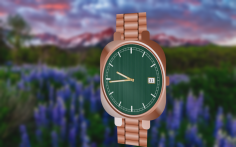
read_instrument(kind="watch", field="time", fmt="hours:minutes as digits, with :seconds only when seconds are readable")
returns 9:44
